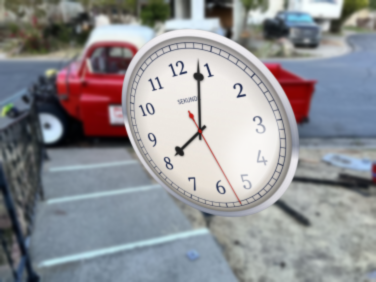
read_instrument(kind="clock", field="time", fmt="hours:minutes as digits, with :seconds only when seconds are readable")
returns 8:03:28
